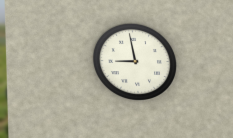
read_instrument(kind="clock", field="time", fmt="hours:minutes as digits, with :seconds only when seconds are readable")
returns 8:59
